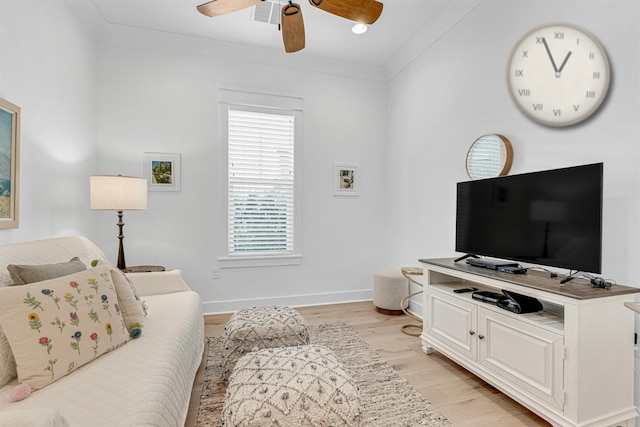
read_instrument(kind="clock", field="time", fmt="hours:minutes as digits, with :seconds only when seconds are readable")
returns 12:56
